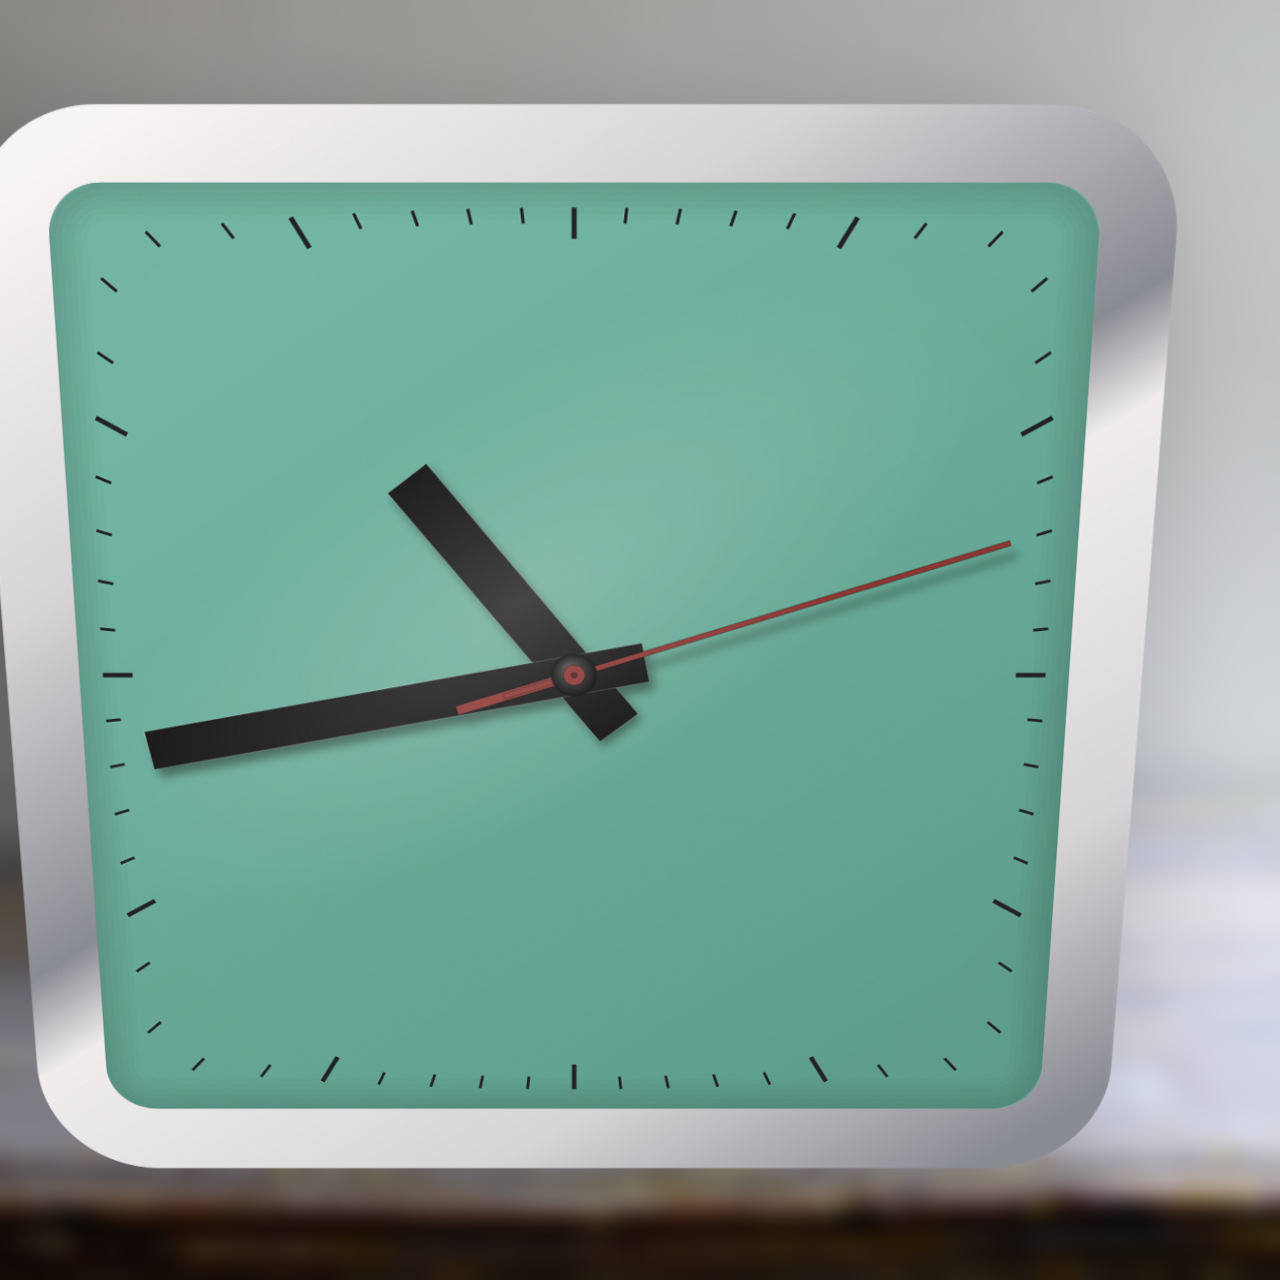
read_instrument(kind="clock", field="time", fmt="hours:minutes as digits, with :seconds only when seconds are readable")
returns 10:43:12
